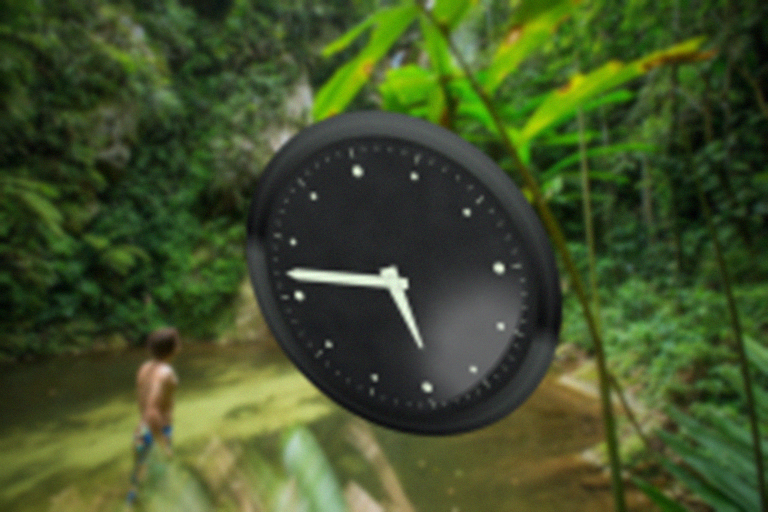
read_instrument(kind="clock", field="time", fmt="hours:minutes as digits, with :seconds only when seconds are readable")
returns 5:47
